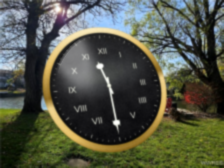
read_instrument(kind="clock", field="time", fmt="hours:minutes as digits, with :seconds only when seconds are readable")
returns 11:30
